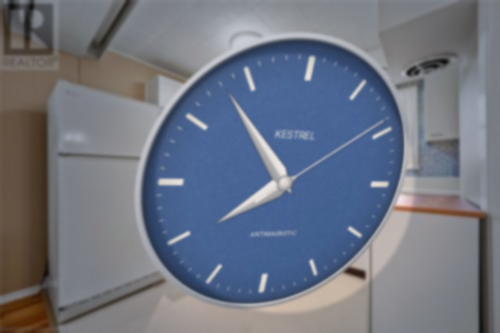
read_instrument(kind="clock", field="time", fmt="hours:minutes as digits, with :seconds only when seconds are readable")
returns 7:53:09
